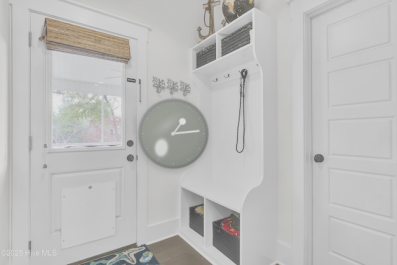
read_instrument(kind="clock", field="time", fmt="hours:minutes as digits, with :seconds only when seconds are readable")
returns 1:14
